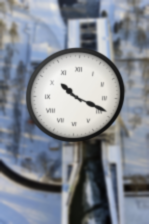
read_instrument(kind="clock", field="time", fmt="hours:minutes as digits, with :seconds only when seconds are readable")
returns 10:19
